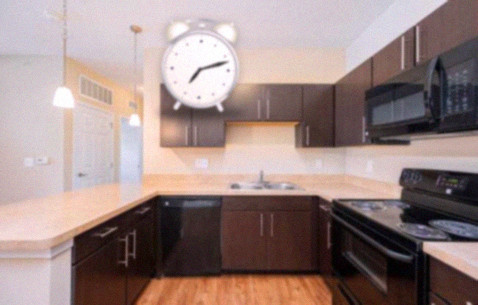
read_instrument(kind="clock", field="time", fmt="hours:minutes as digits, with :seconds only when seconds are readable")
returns 7:12
